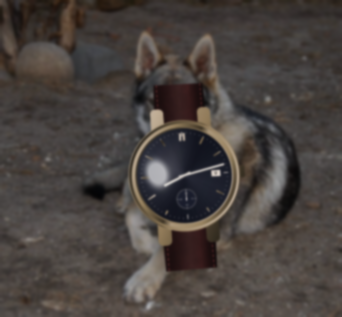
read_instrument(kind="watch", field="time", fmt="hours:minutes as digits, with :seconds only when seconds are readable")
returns 8:13
